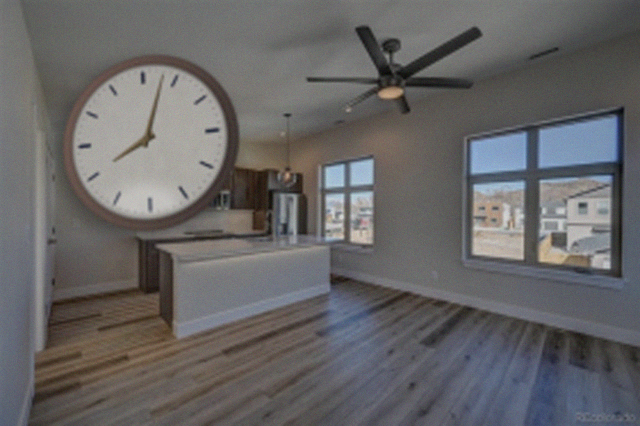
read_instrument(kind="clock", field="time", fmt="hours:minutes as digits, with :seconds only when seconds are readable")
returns 8:03
